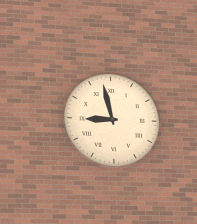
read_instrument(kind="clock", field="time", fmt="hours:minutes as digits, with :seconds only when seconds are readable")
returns 8:58
